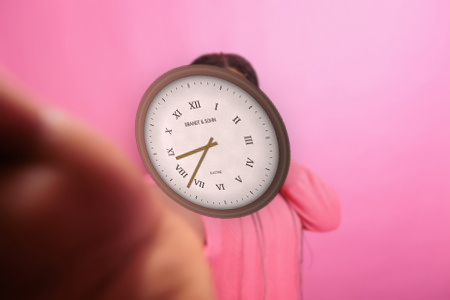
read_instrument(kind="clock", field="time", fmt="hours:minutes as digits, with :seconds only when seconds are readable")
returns 8:37
